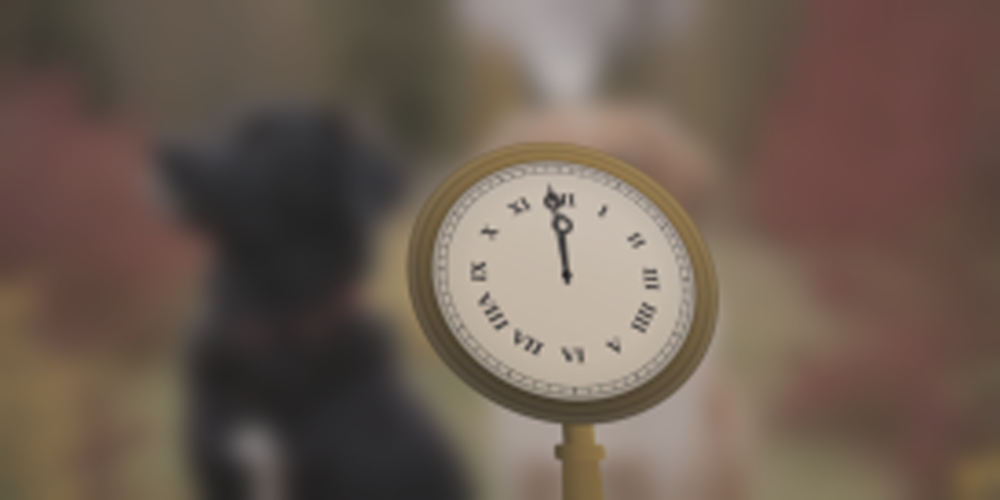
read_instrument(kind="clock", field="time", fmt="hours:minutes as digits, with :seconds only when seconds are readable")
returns 11:59
